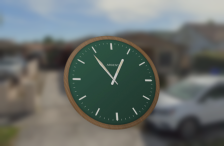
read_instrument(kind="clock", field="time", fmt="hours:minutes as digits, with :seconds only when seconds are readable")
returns 12:54
